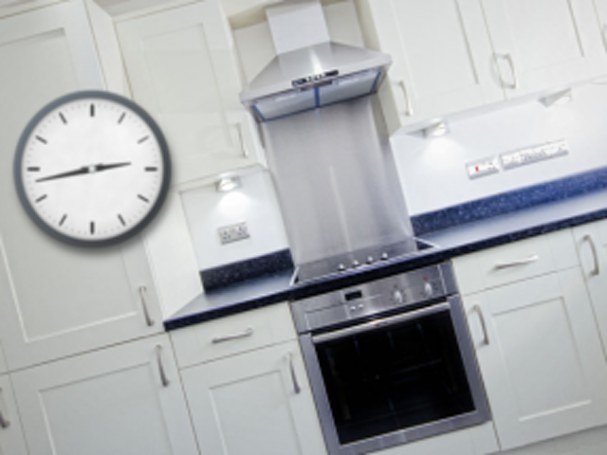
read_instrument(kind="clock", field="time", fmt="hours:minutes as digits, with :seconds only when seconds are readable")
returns 2:43
